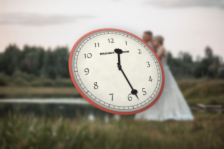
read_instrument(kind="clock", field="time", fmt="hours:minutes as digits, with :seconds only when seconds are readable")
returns 12:28
